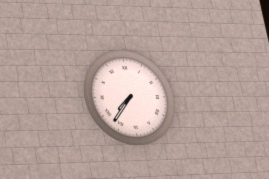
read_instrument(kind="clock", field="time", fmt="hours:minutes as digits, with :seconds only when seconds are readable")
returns 7:37
